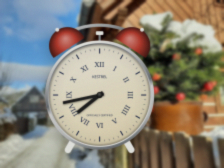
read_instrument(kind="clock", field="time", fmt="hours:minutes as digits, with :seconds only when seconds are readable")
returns 7:43
